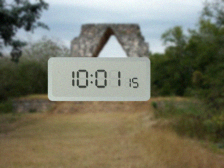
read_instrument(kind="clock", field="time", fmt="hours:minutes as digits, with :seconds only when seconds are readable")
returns 10:01:15
